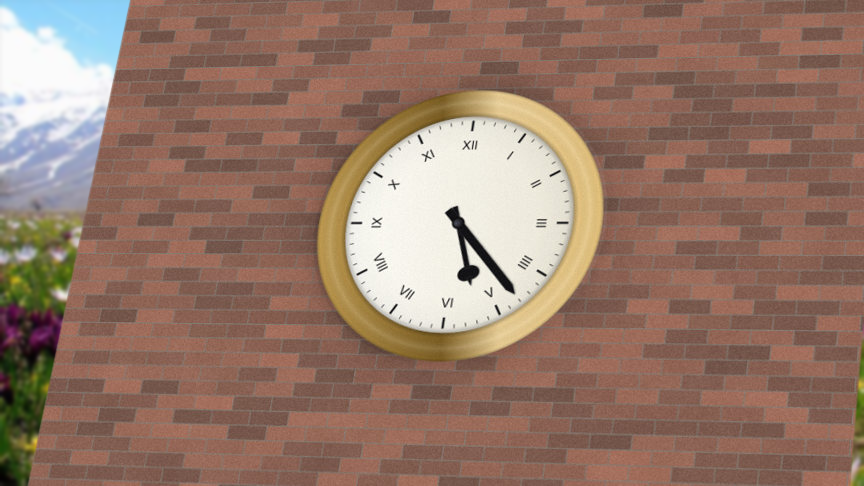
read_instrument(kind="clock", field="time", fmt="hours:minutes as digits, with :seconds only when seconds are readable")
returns 5:23
